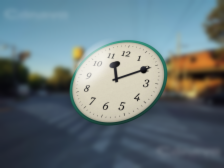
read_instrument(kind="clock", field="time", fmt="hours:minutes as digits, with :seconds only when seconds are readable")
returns 11:10
